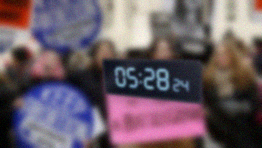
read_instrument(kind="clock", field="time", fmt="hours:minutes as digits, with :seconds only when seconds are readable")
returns 5:28
